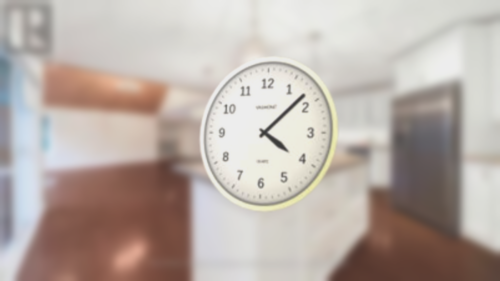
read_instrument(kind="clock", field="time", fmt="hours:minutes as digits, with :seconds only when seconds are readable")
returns 4:08
